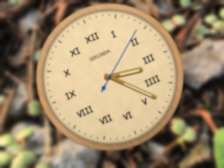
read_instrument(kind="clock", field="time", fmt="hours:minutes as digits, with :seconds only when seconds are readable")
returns 3:23:09
